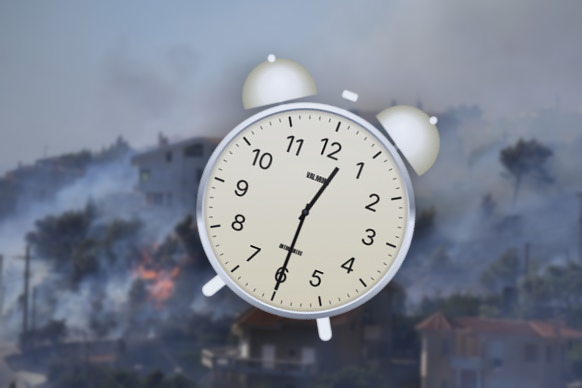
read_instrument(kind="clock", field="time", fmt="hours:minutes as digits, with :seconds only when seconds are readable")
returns 12:30
